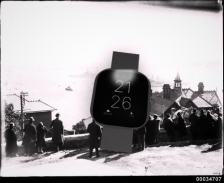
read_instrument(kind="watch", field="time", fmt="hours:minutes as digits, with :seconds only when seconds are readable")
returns 21:26
